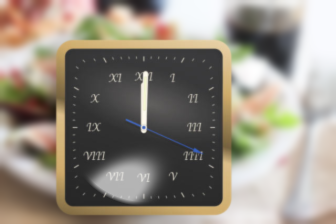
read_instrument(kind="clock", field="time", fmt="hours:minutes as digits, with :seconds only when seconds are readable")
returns 12:00:19
